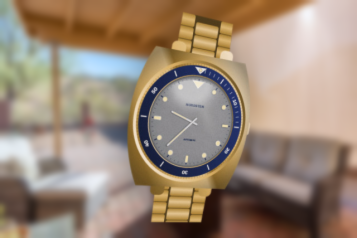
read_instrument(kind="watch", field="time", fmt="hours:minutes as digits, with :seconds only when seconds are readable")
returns 9:37
